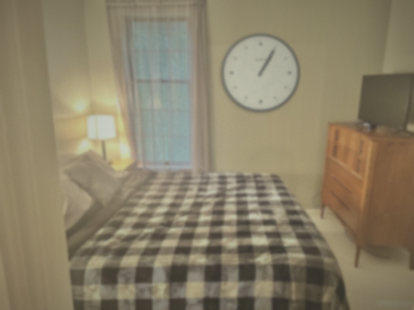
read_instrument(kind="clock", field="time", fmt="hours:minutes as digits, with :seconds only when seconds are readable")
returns 1:05
